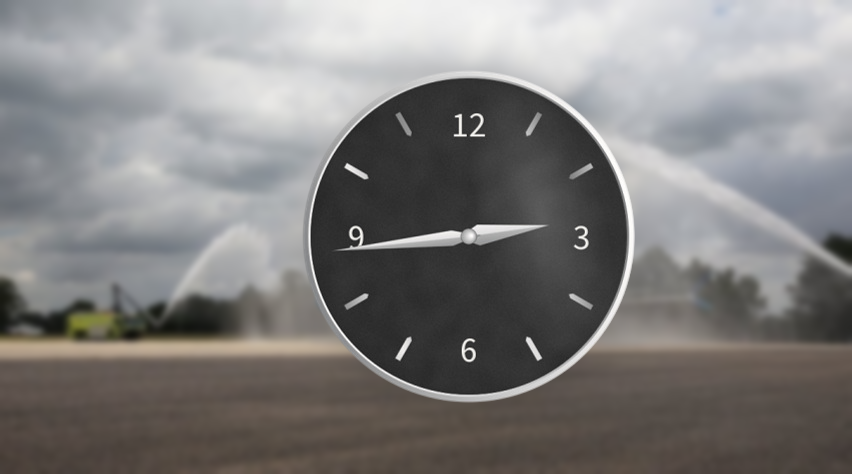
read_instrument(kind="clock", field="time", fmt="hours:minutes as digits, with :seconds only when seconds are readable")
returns 2:44
